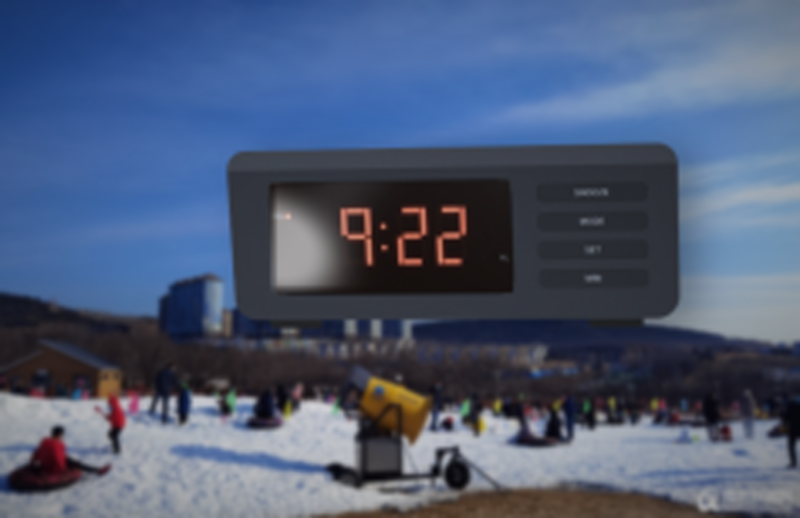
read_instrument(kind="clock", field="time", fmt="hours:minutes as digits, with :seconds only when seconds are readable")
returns 9:22
